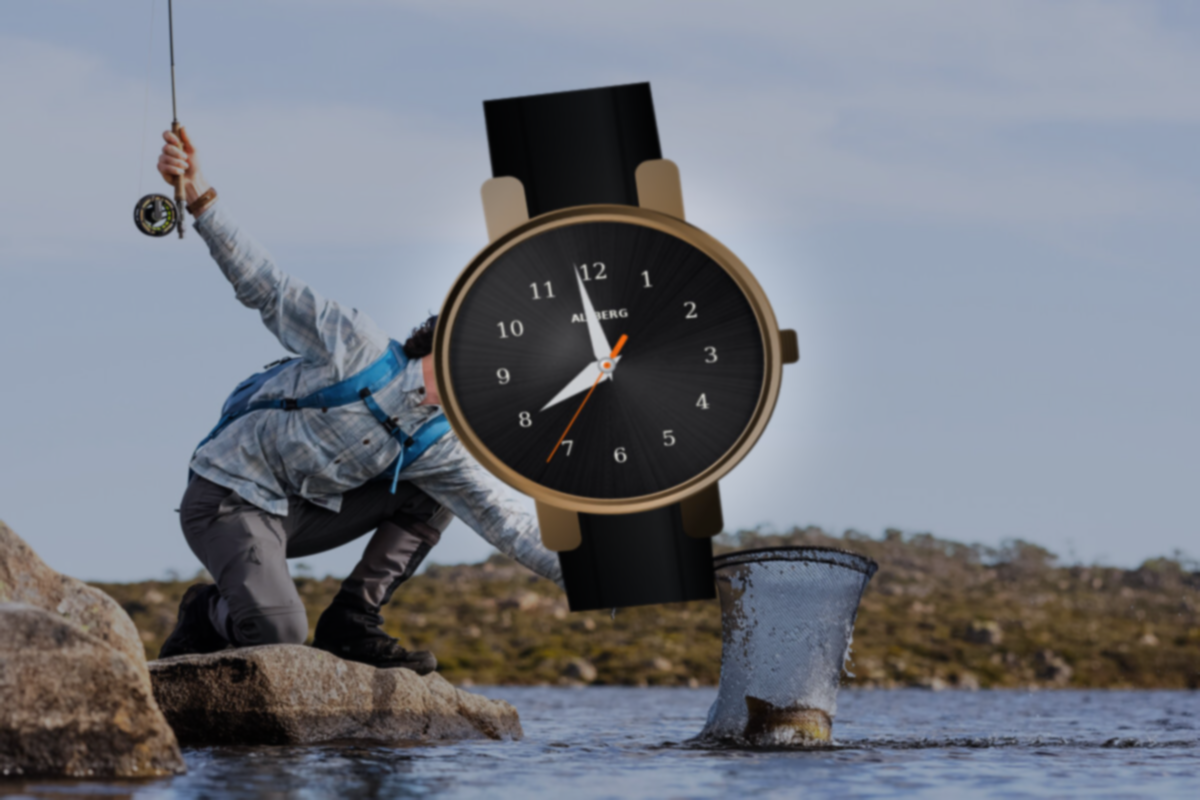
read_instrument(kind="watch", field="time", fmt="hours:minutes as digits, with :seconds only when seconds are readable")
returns 7:58:36
